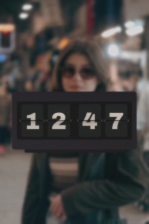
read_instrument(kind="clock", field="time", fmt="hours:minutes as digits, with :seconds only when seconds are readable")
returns 12:47
